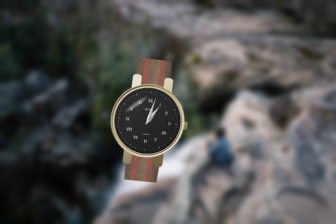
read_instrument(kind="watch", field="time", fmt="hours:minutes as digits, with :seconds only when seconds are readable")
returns 1:02
